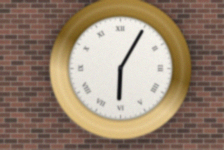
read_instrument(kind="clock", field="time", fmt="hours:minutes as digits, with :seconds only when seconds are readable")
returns 6:05
